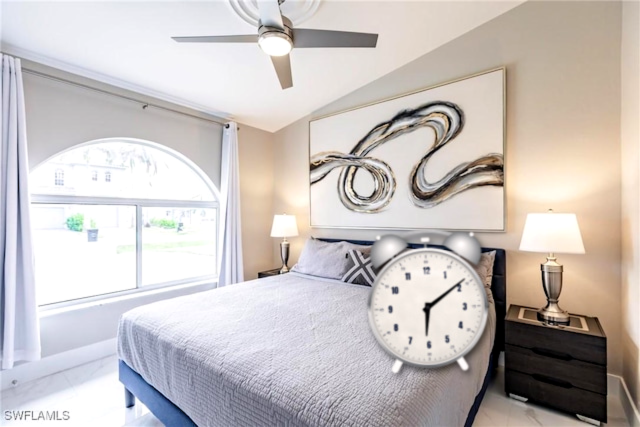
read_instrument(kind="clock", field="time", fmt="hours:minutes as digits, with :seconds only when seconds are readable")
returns 6:09
